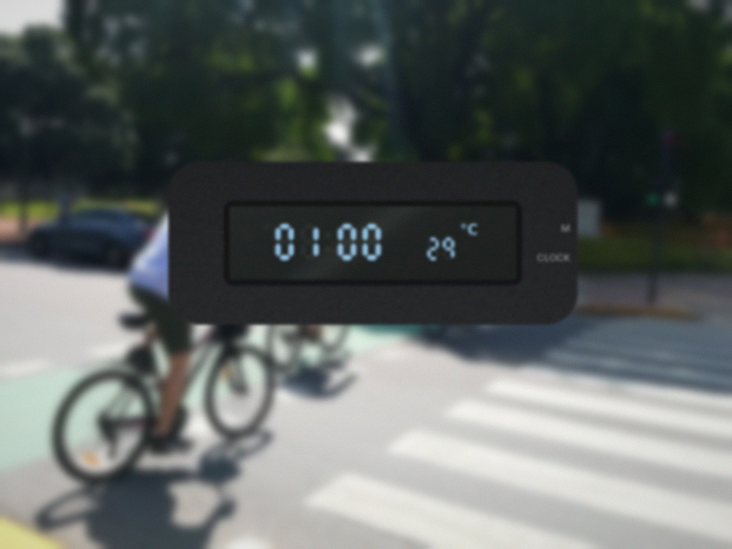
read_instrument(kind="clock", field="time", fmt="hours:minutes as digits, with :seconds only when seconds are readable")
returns 1:00
